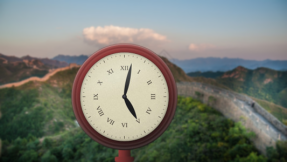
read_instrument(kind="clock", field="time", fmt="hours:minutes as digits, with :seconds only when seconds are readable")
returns 5:02
